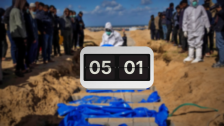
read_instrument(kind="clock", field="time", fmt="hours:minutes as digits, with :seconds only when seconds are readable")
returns 5:01
